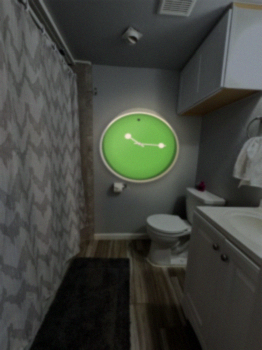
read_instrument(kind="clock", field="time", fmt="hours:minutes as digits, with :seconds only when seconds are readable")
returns 10:16
